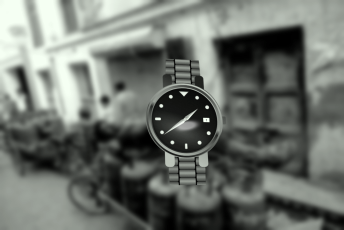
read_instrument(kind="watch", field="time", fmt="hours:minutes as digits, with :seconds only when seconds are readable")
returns 1:39
